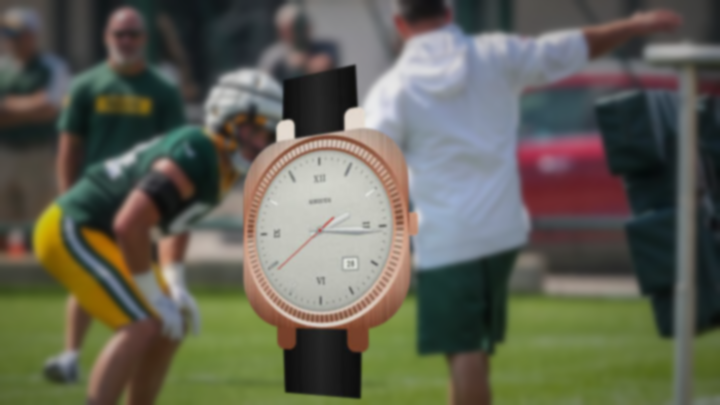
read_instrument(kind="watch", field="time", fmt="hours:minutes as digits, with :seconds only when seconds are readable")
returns 2:15:39
